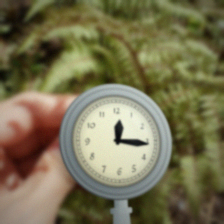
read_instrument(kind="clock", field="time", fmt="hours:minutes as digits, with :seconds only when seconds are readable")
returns 12:16
